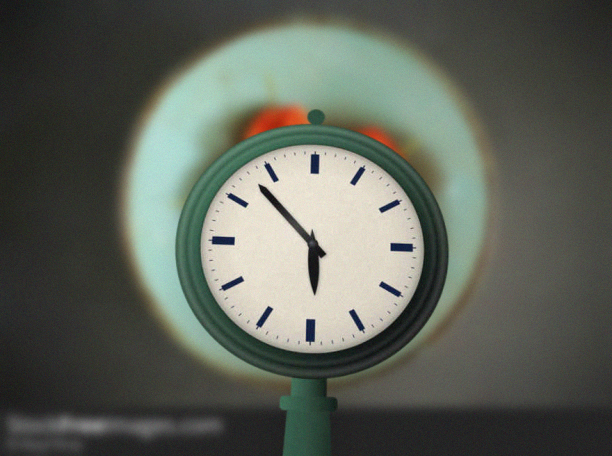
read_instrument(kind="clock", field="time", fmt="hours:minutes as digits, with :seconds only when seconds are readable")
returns 5:53
